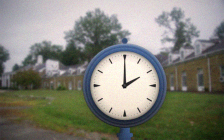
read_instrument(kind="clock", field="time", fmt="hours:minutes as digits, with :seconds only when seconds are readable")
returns 2:00
